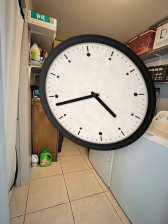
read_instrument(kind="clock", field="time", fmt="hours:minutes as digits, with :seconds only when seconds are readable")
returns 4:43
